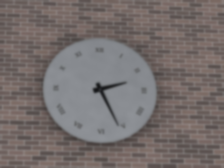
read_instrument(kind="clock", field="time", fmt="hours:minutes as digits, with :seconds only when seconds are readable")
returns 2:26
